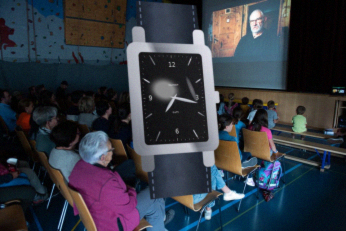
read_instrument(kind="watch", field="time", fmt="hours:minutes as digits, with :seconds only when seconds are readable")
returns 7:17
